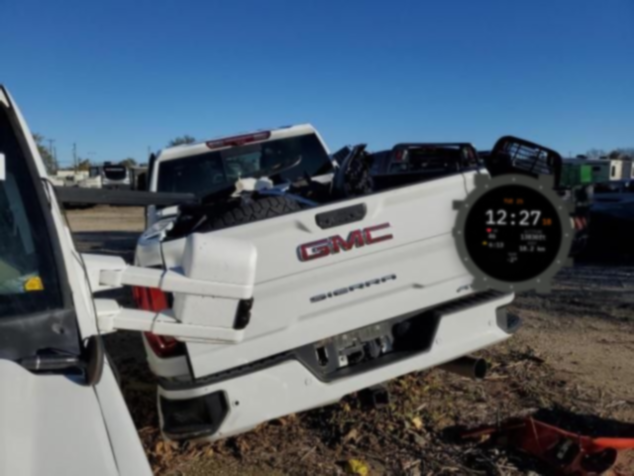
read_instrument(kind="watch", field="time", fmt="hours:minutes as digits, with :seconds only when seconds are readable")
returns 12:27
